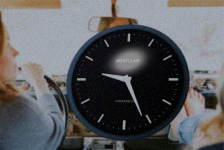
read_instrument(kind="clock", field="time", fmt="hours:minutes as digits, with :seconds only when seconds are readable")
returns 9:26
